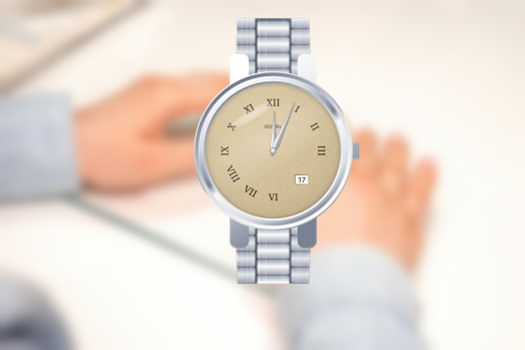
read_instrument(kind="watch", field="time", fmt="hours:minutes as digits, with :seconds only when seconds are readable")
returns 12:04
